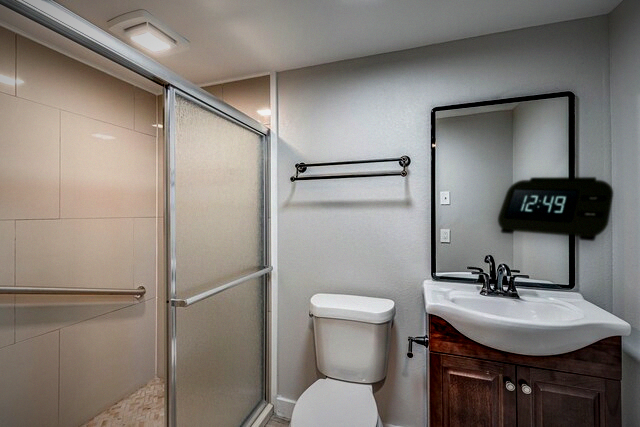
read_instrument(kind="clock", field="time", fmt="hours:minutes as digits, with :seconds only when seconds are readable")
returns 12:49
